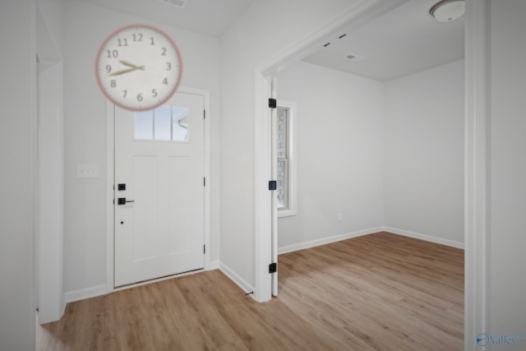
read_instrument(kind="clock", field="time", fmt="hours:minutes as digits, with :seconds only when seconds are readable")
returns 9:43
